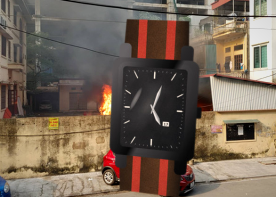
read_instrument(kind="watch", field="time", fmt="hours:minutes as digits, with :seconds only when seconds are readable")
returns 5:03
